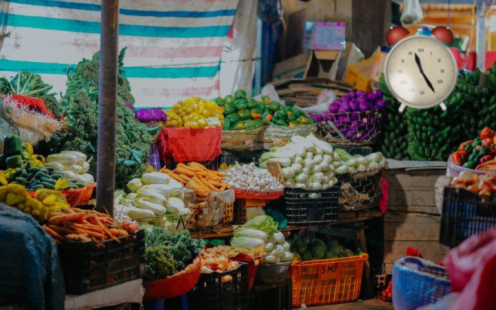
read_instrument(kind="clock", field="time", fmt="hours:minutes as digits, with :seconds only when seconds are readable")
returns 11:25
